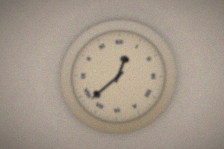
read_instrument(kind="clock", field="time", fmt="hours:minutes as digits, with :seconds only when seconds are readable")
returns 12:38
